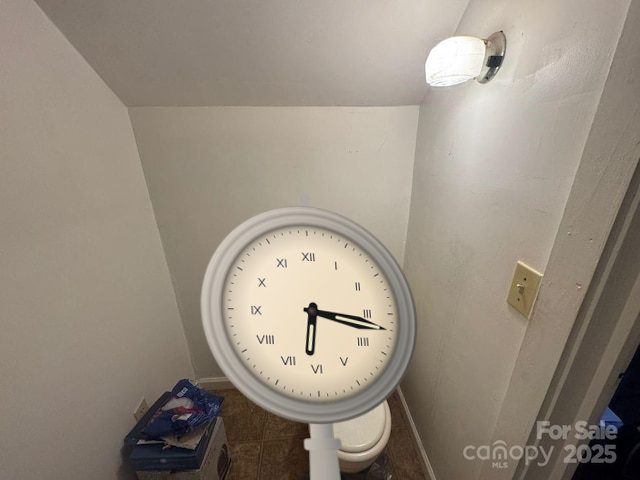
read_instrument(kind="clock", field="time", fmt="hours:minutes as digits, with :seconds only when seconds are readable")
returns 6:17
